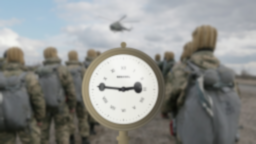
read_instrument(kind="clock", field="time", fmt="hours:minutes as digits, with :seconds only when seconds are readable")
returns 2:46
